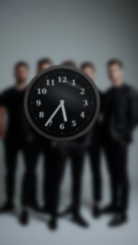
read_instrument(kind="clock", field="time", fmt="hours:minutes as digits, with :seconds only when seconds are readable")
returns 5:36
